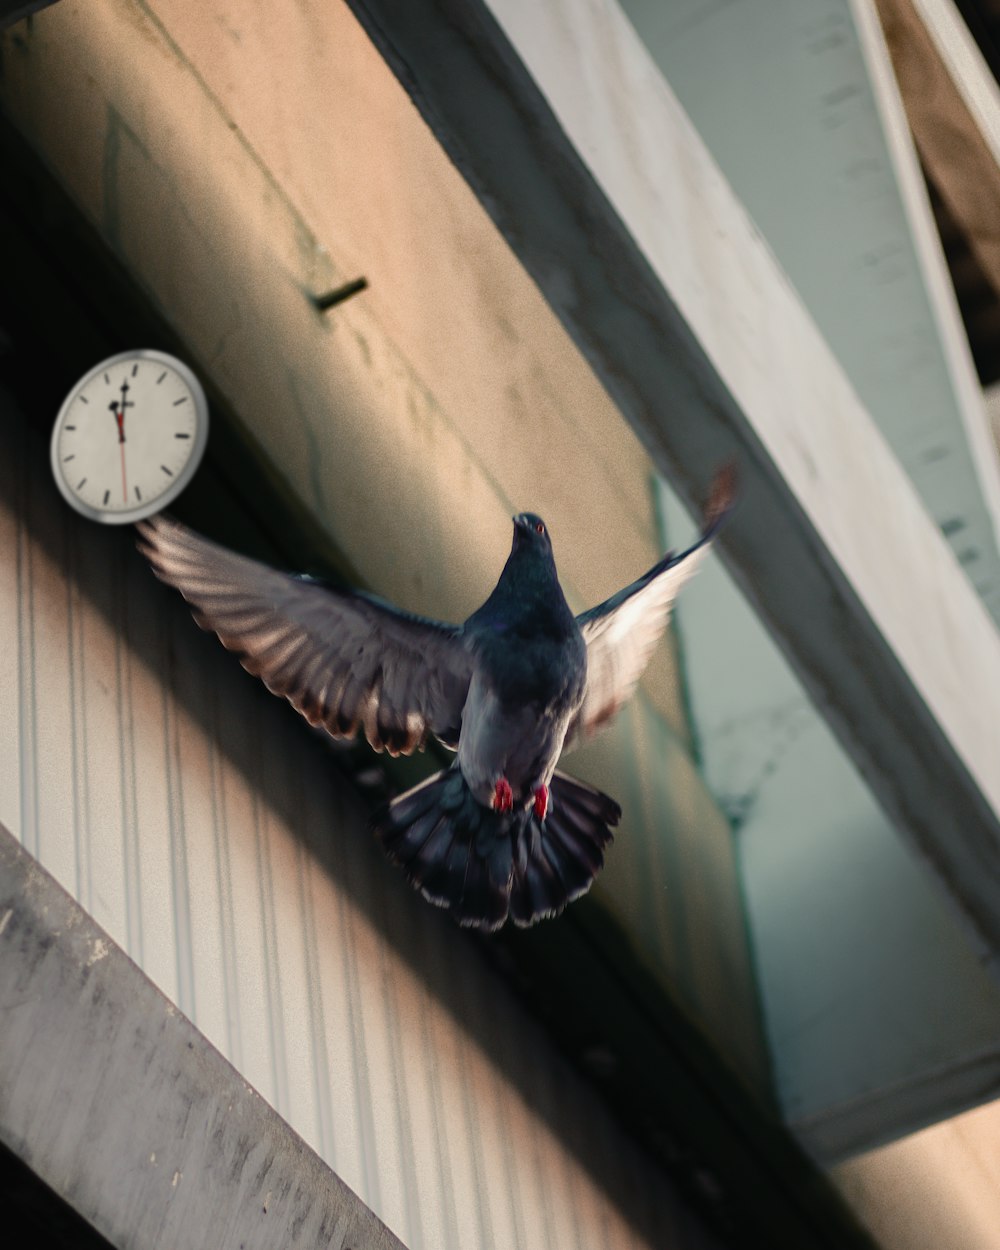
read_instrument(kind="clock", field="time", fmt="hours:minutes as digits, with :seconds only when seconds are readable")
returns 10:58:27
